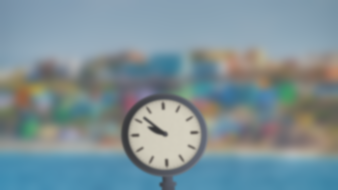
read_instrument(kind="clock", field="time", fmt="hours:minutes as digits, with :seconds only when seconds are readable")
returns 9:52
